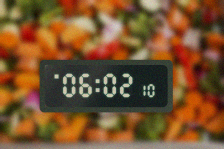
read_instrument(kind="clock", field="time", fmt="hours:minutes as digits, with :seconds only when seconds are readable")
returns 6:02:10
